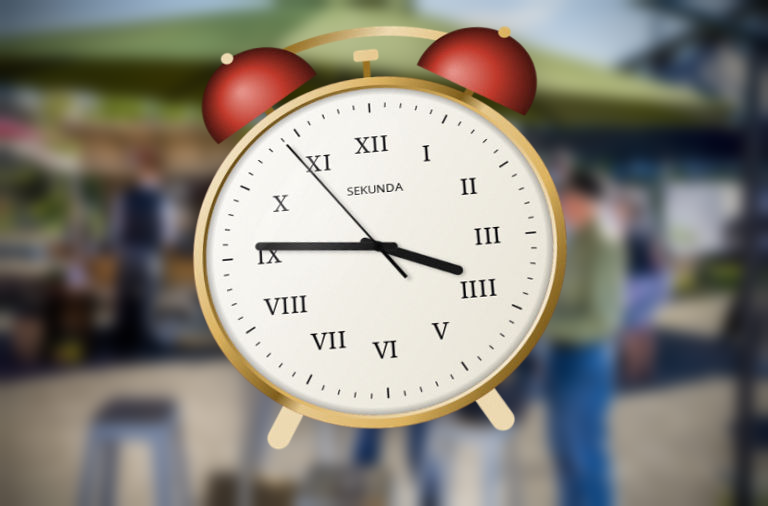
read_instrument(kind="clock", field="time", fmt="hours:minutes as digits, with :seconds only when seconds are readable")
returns 3:45:54
